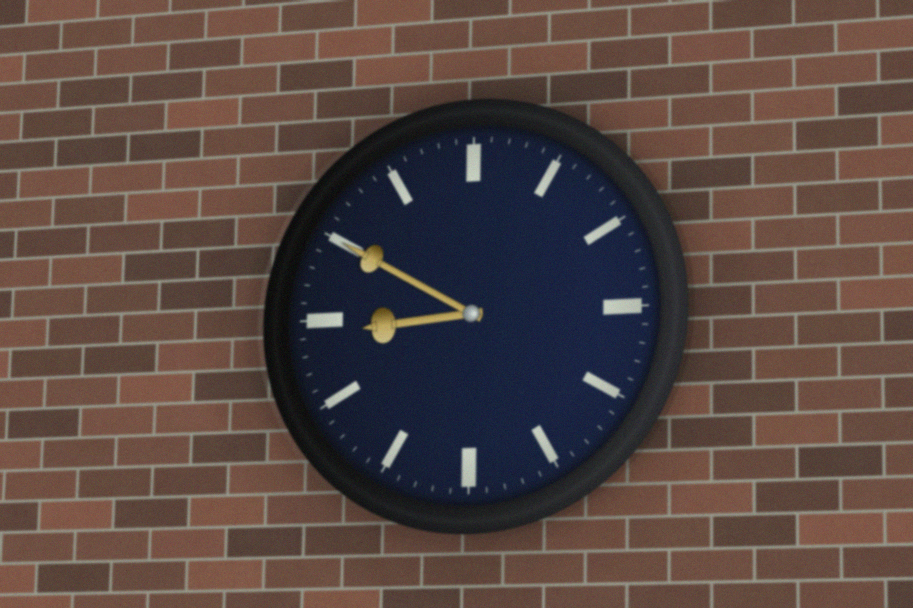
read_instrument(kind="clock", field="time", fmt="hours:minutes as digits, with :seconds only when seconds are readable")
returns 8:50
